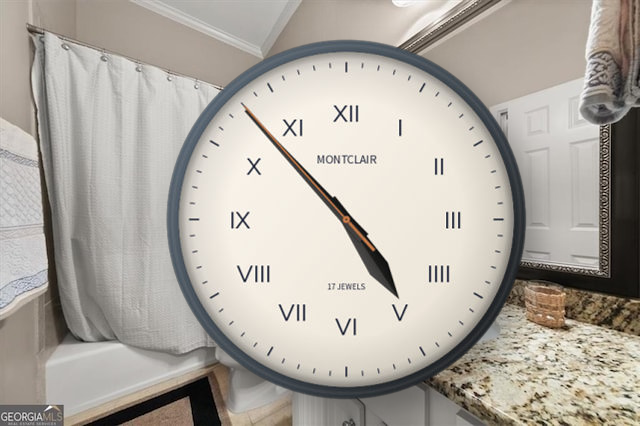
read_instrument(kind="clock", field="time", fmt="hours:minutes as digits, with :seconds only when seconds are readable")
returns 4:52:53
